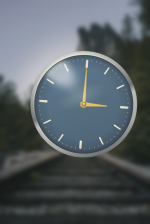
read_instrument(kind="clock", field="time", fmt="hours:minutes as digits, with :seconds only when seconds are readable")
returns 3:00
